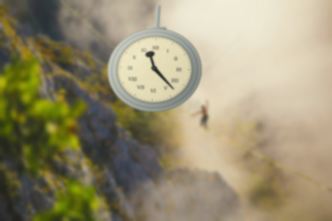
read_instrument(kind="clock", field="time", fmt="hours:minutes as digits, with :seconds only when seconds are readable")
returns 11:23
